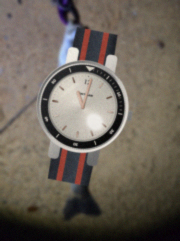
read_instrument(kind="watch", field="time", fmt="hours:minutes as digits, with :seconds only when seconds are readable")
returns 11:01
